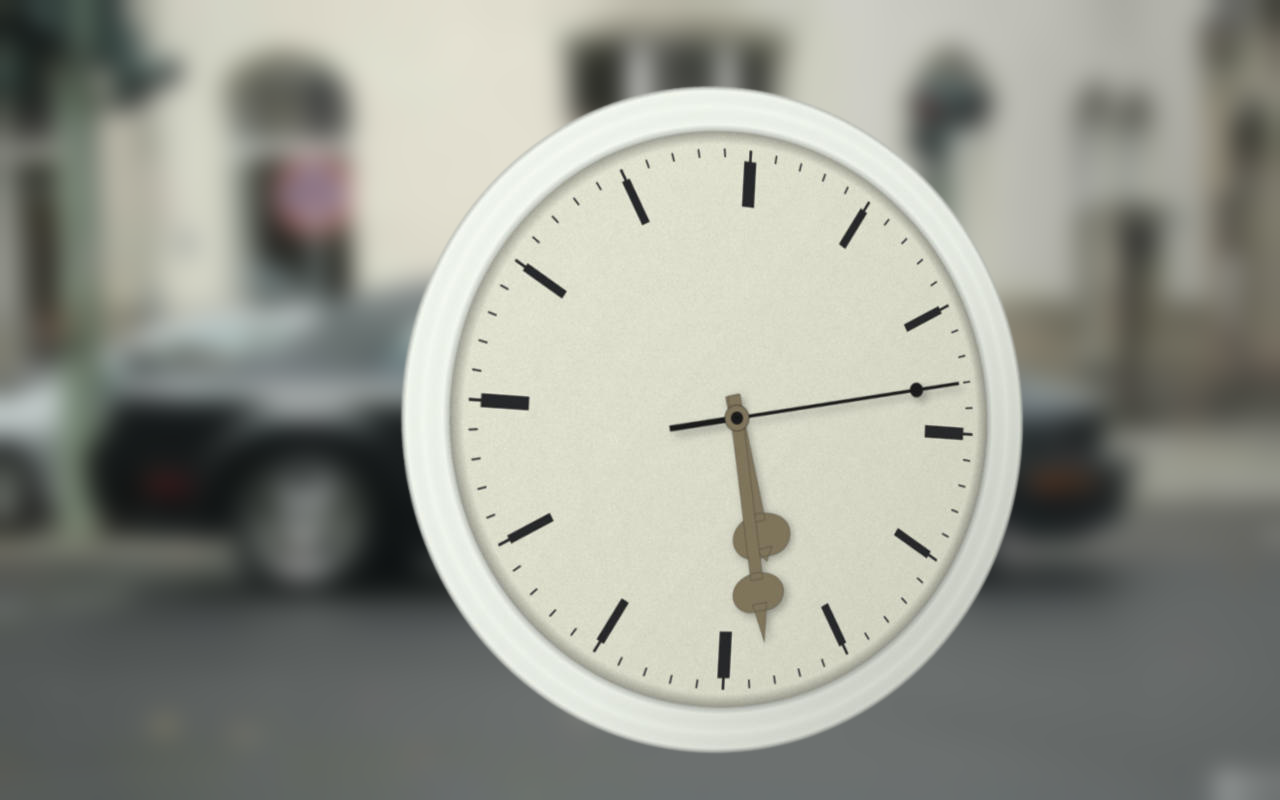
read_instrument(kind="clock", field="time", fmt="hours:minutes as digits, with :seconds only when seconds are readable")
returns 5:28:13
